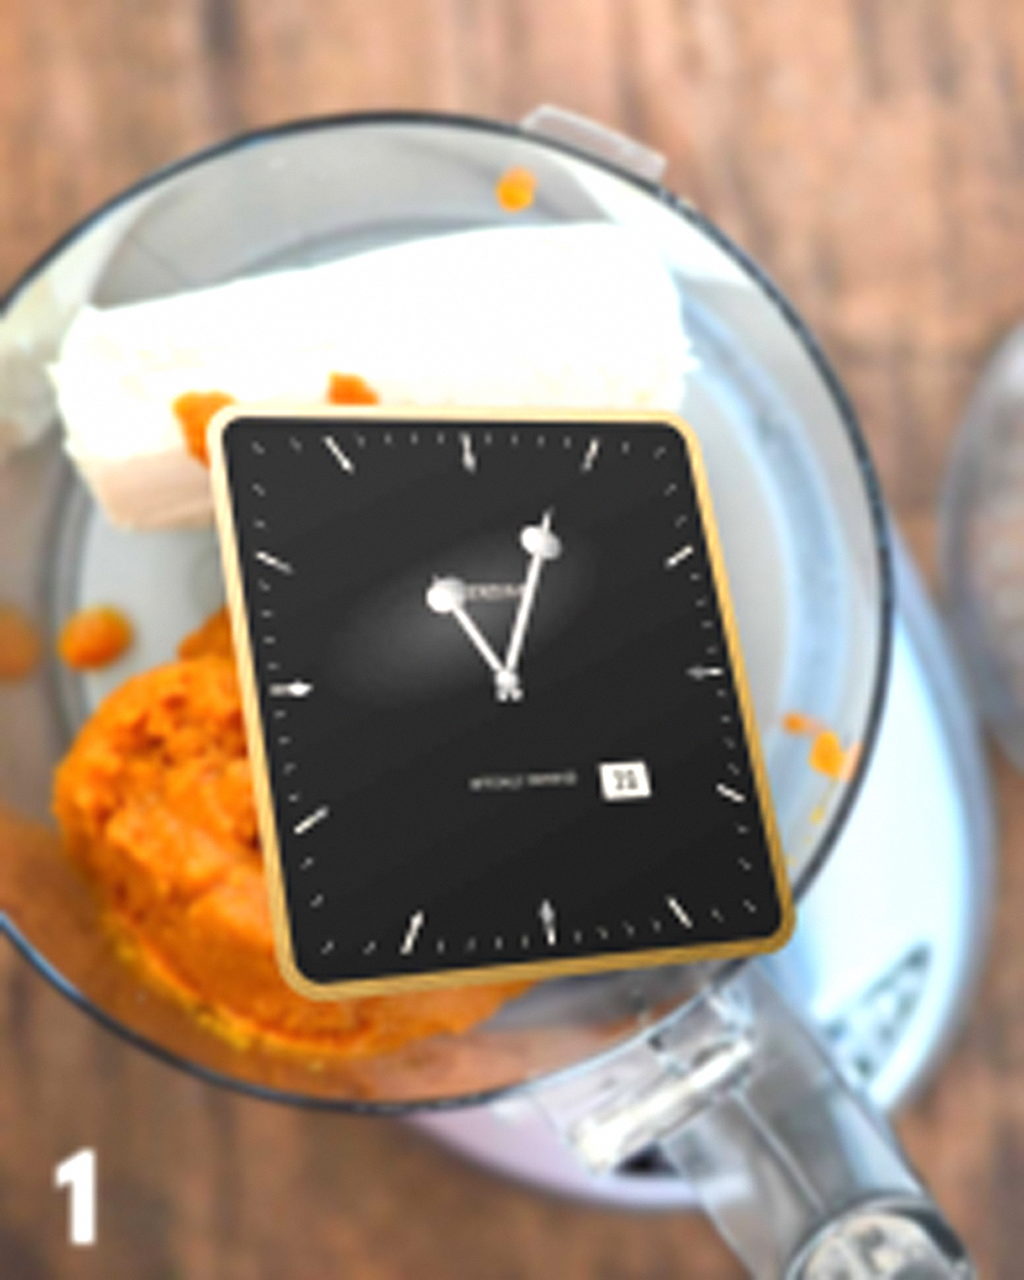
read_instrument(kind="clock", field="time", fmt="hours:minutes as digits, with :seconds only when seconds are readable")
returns 11:04
